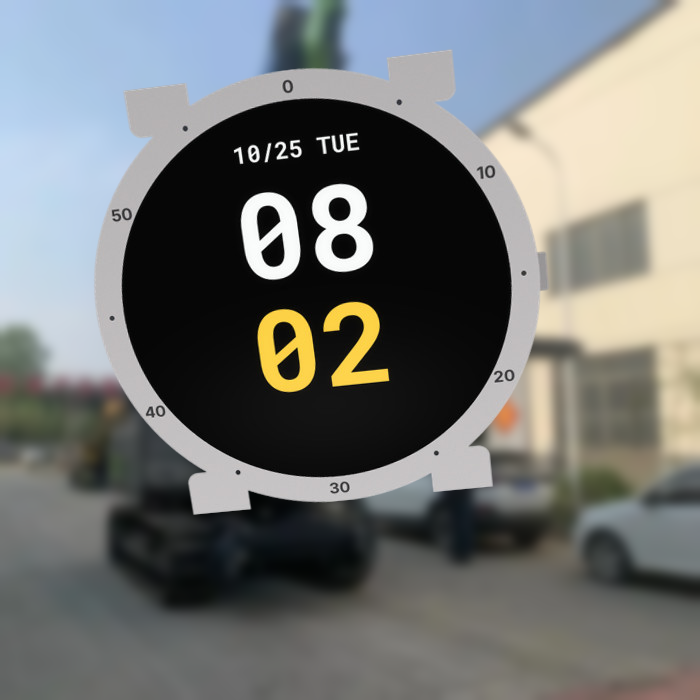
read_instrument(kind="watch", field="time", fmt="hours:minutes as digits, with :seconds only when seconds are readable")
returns 8:02
